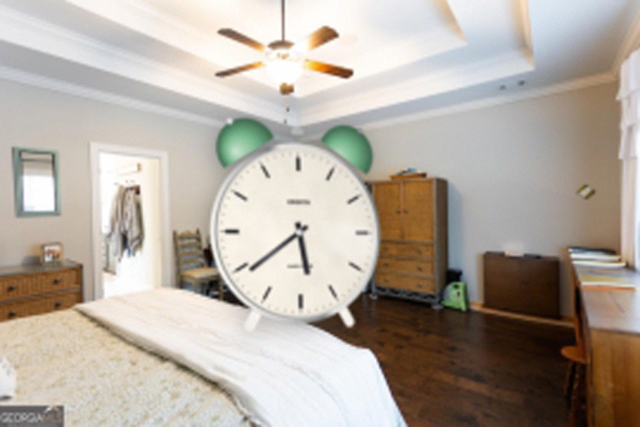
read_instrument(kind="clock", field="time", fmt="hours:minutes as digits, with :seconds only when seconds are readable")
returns 5:39
